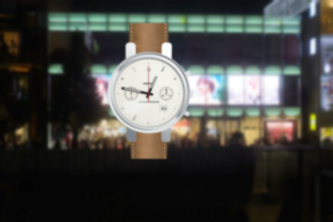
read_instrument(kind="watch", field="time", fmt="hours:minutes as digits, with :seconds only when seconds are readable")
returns 12:47
